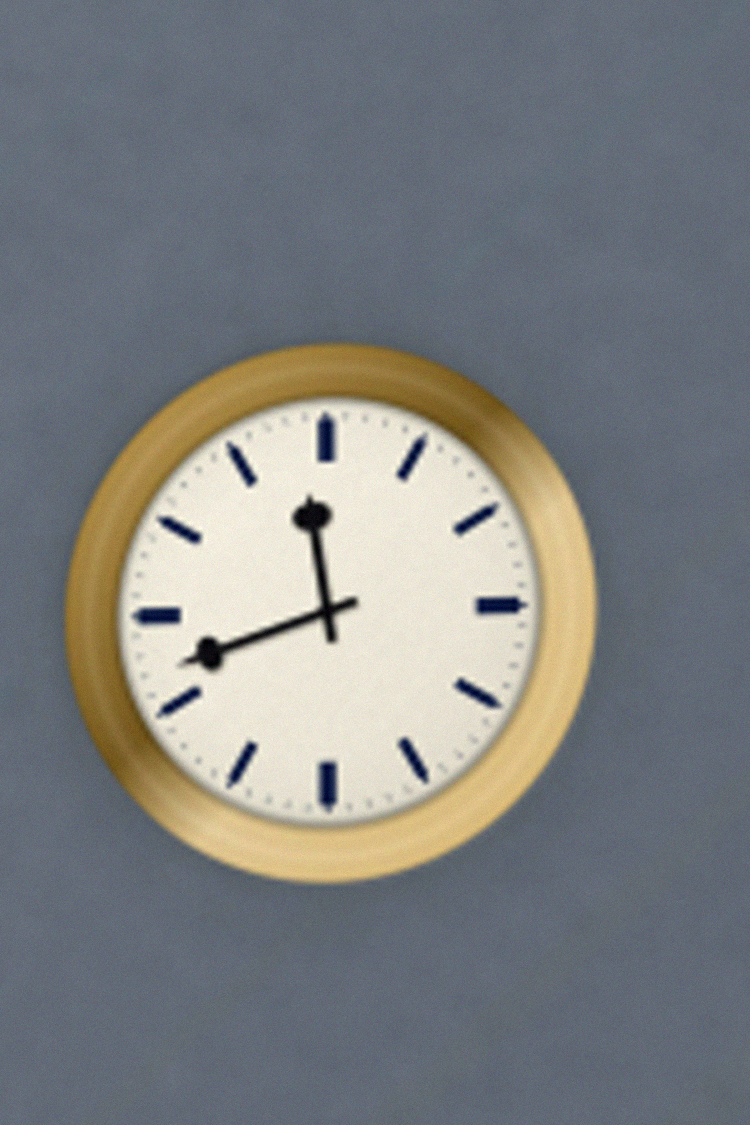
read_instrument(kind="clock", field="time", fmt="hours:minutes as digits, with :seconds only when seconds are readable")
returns 11:42
